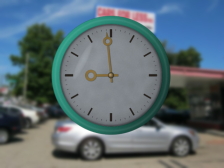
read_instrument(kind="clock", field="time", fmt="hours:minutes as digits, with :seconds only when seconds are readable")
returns 8:59
